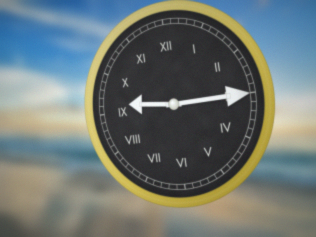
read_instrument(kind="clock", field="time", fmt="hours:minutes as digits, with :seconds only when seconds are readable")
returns 9:15
